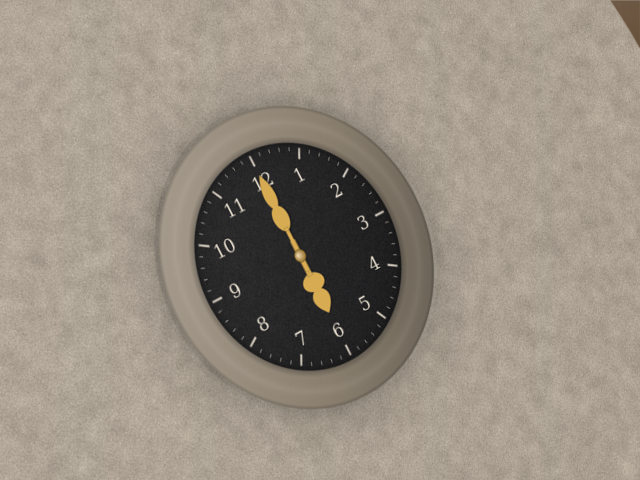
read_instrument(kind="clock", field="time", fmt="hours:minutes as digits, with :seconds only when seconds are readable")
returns 6:00
